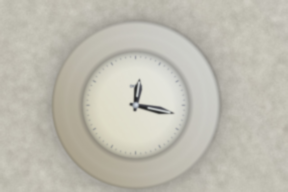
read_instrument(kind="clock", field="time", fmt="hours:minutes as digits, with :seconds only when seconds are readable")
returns 12:17
